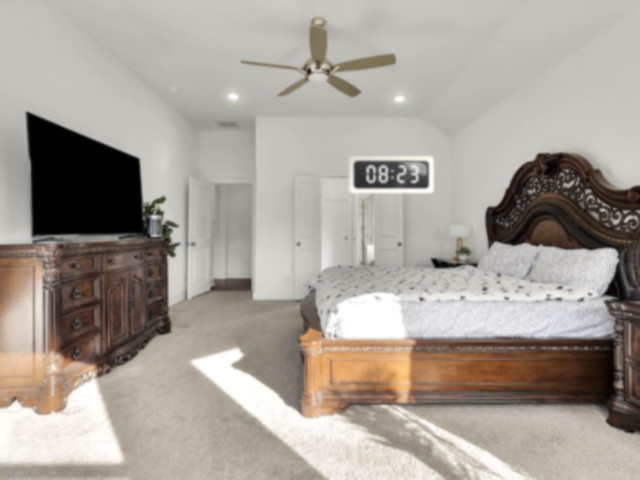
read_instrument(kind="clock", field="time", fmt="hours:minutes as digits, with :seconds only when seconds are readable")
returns 8:23
